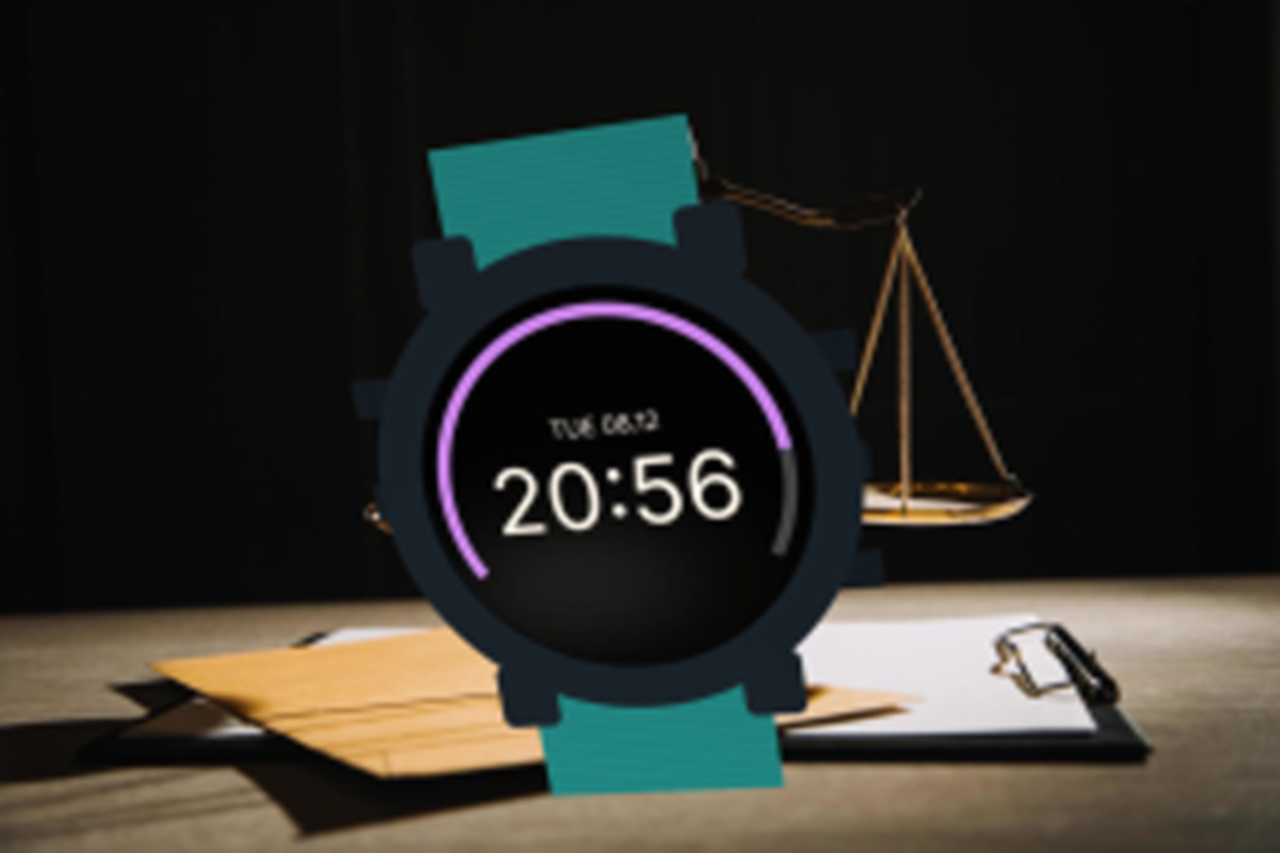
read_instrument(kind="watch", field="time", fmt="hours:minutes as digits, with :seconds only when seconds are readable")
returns 20:56
